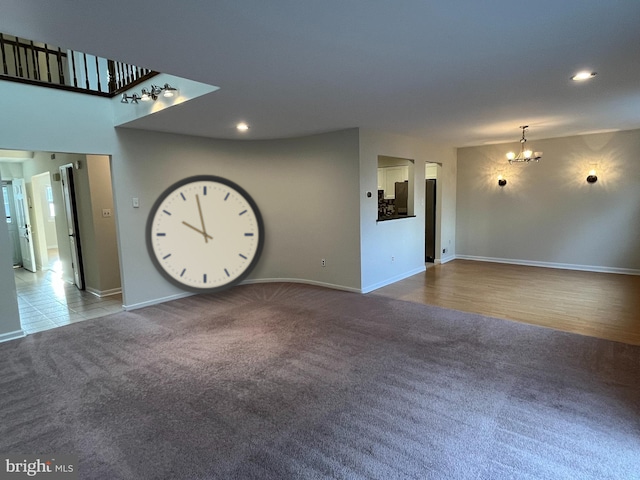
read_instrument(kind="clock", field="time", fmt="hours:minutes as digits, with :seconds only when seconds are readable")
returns 9:58
